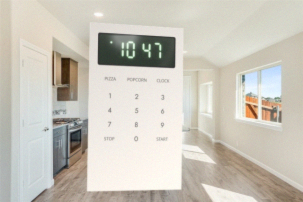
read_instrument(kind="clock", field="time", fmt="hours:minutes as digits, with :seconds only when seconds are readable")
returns 10:47
